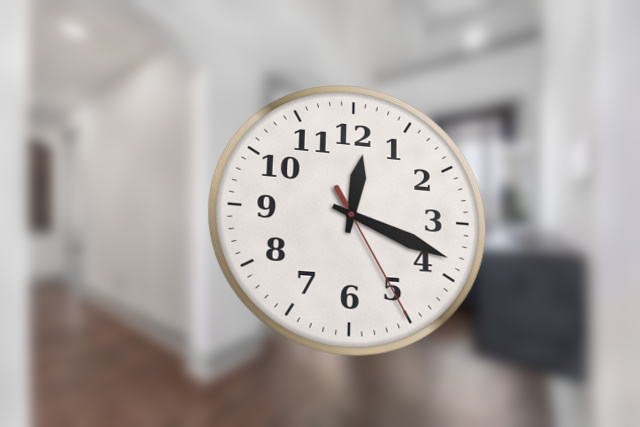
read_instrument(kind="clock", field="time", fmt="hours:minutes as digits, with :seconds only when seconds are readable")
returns 12:18:25
